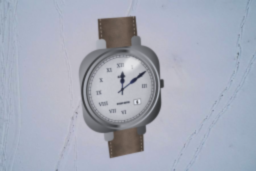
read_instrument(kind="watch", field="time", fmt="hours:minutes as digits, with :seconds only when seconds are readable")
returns 12:10
